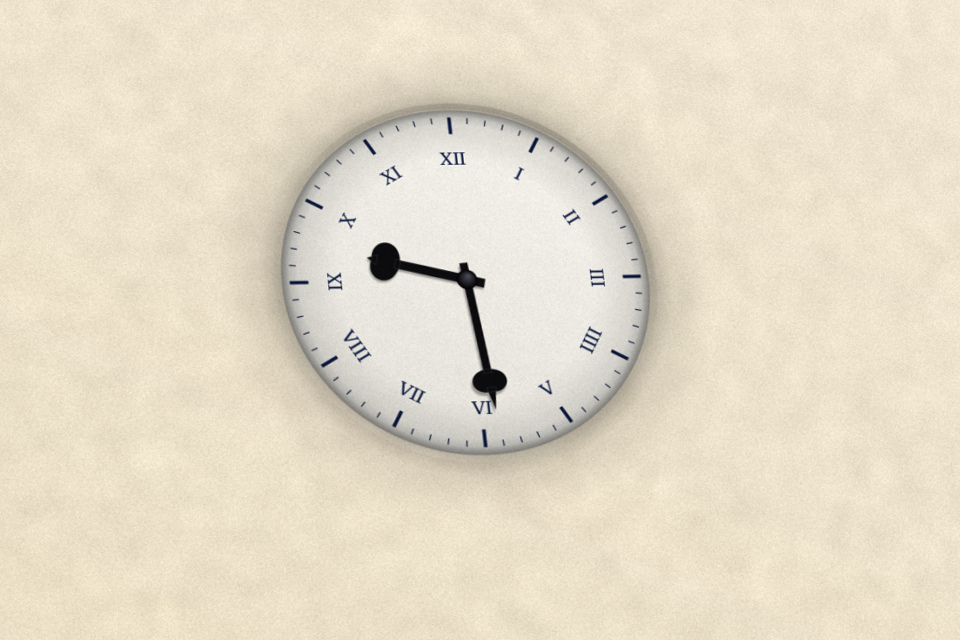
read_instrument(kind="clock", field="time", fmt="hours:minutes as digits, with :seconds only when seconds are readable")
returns 9:29
